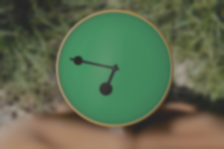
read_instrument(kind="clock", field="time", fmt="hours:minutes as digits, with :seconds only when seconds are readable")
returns 6:47
